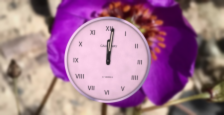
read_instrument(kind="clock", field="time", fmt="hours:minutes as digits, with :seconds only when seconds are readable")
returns 12:01
